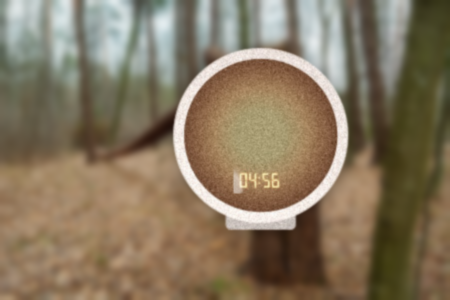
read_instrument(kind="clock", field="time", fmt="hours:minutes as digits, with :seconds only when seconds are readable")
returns 4:56
